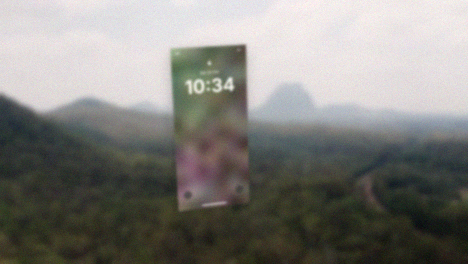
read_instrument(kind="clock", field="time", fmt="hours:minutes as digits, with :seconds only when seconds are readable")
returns 10:34
